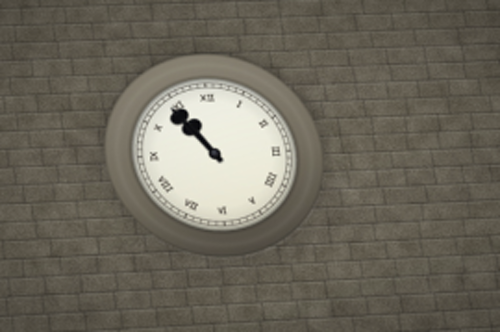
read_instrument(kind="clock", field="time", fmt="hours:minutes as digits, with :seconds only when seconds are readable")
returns 10:54
